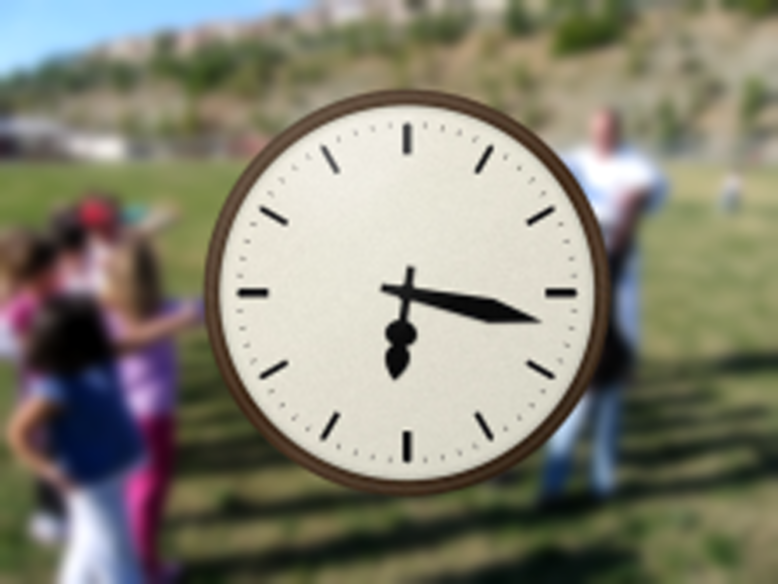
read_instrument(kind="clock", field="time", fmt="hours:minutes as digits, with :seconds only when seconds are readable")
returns 6:17
